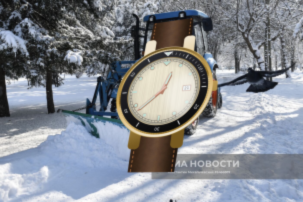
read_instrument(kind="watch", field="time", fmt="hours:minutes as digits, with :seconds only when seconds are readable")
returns 12:38
